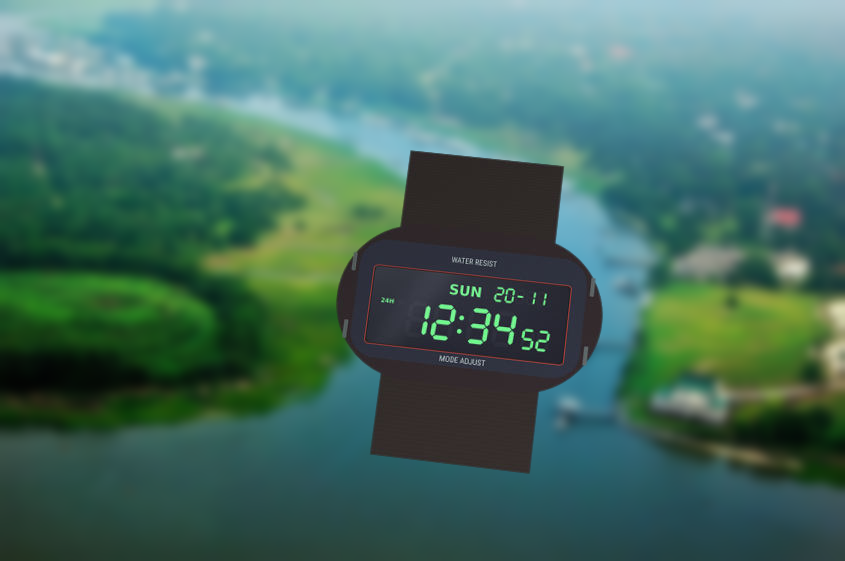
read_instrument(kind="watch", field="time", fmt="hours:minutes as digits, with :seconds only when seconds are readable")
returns 12:34:52
